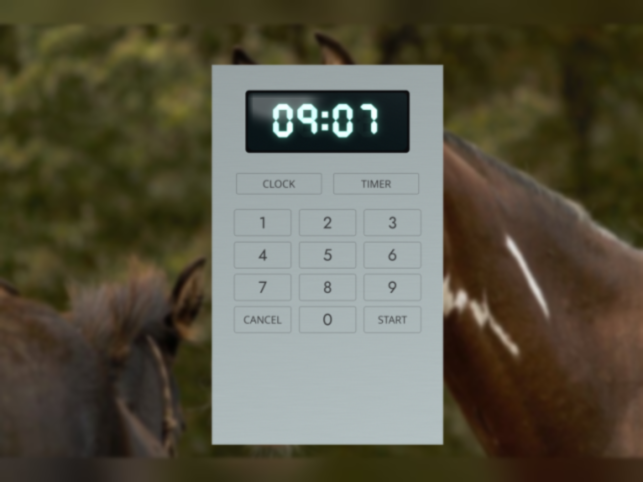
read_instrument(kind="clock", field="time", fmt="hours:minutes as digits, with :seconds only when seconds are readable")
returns 9:07
